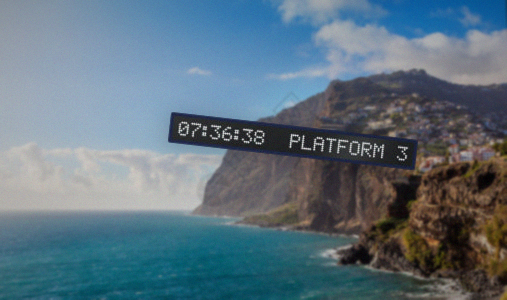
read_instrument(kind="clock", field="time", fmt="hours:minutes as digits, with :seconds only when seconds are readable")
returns 7:36:38
